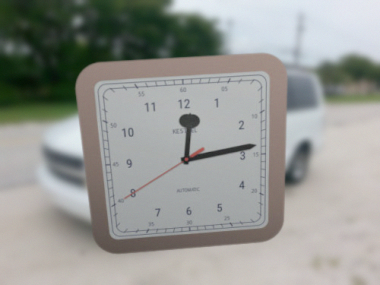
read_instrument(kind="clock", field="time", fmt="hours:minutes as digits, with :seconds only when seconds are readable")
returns 12:13:40
